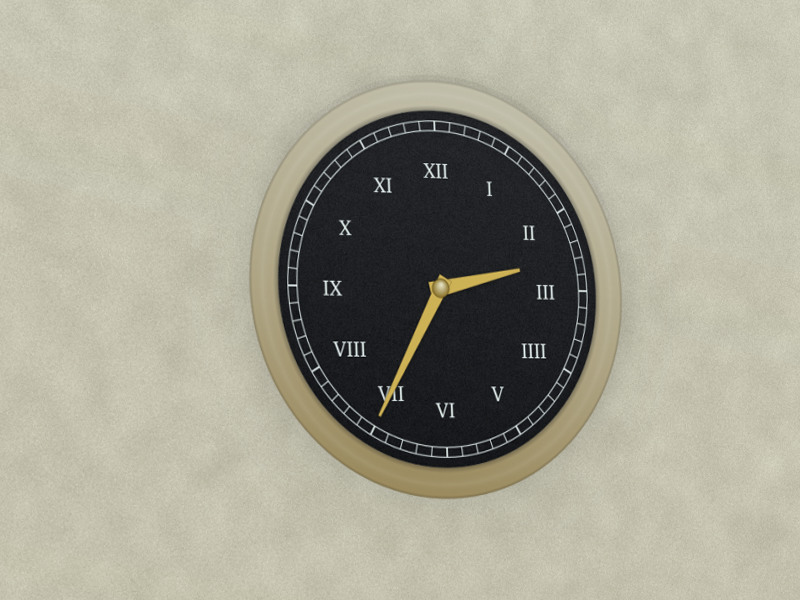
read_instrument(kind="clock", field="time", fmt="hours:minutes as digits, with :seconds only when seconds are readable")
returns 2:35
